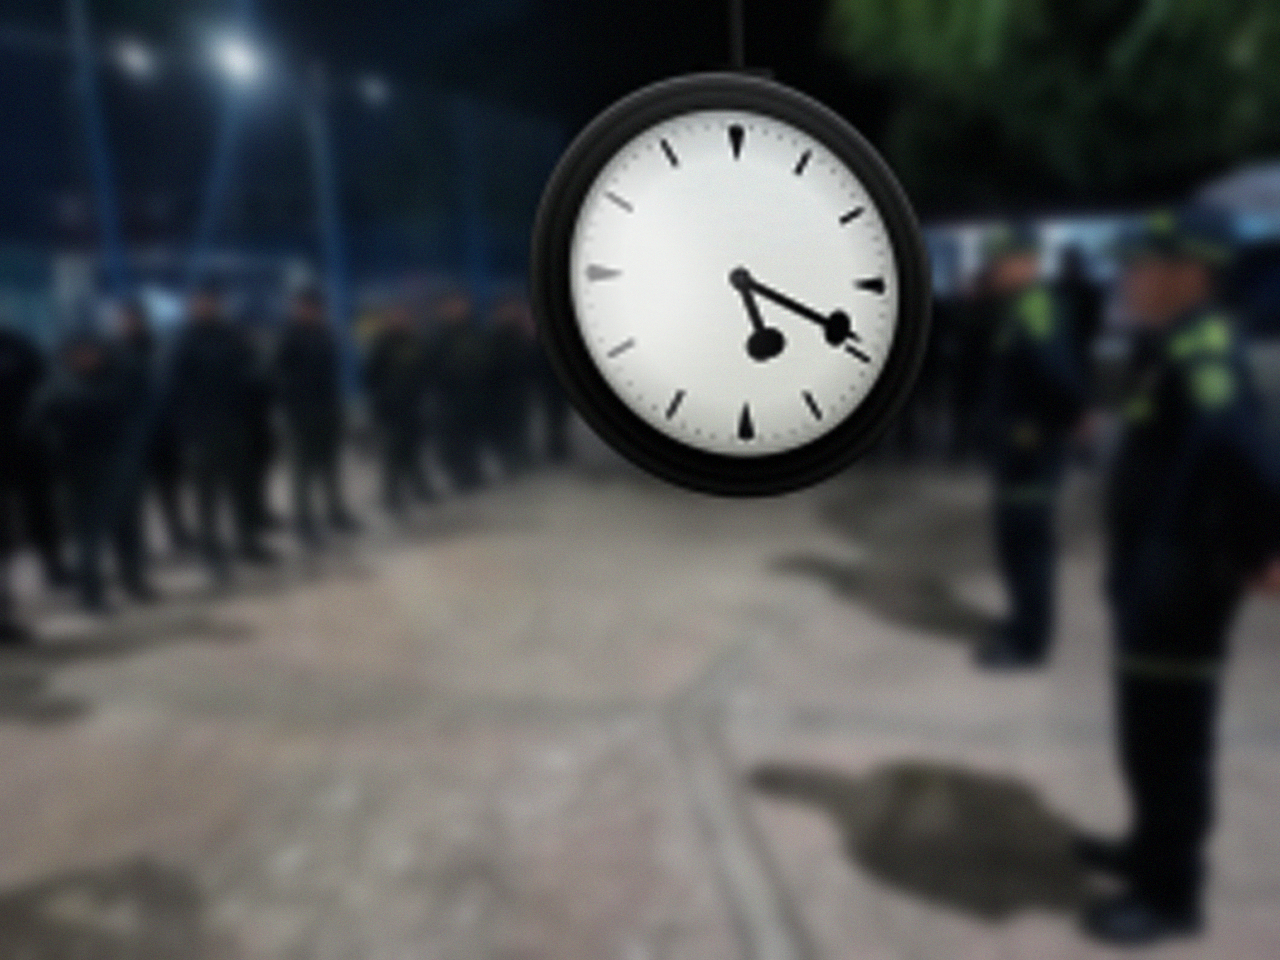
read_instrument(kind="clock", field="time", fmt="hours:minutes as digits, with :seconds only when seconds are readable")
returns 5:19
